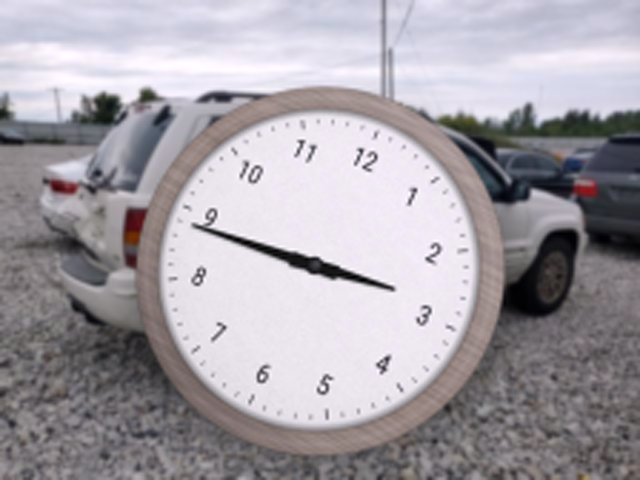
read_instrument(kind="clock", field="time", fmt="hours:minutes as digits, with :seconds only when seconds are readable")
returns 2:44
